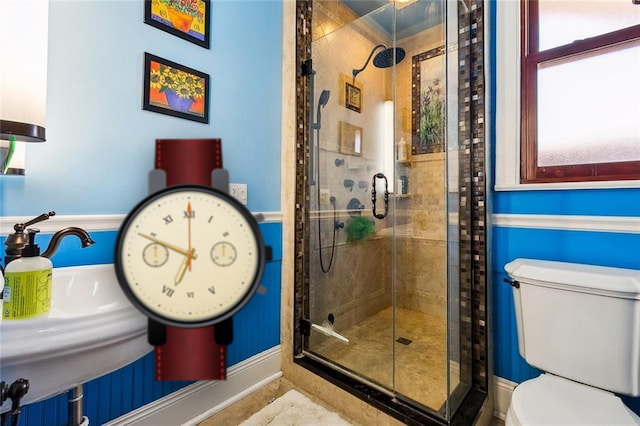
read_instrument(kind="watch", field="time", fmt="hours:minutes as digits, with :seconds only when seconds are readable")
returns 6:49
